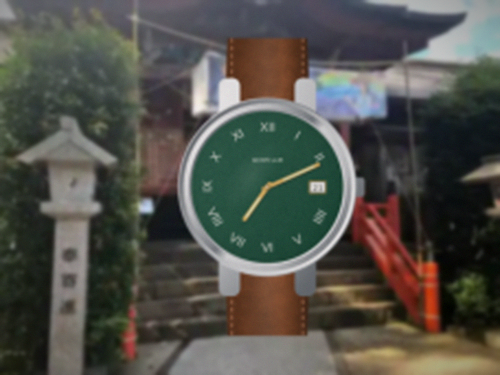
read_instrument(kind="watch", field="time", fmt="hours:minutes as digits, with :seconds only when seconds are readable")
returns 7:11
